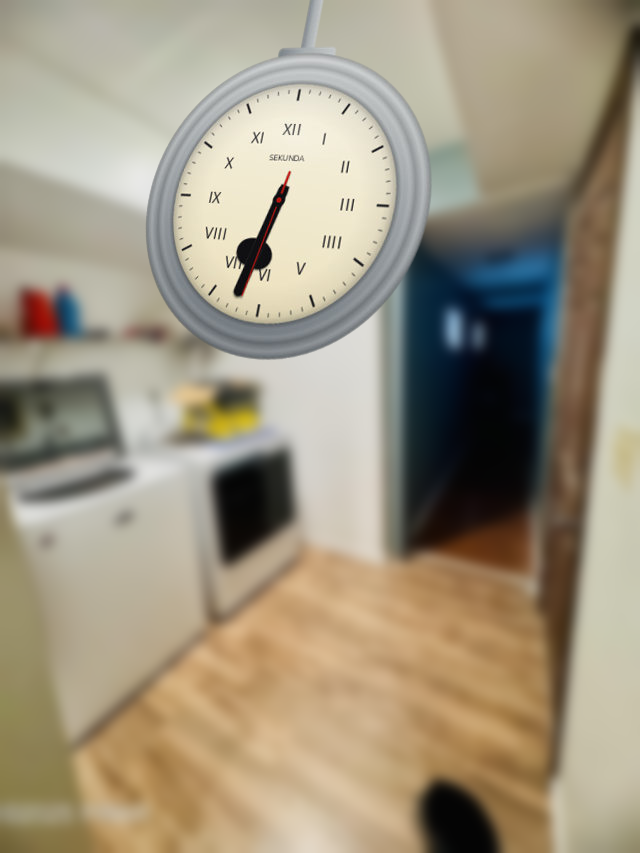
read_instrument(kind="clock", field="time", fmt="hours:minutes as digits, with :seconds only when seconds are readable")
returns 6:32:32
